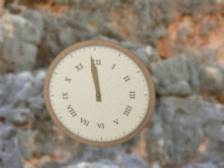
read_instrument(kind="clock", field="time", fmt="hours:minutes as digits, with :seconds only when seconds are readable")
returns 11:59
